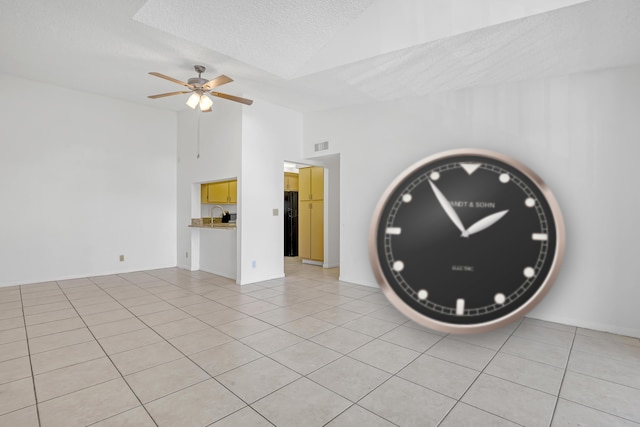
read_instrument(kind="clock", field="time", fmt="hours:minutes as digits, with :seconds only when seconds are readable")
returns 1:54
